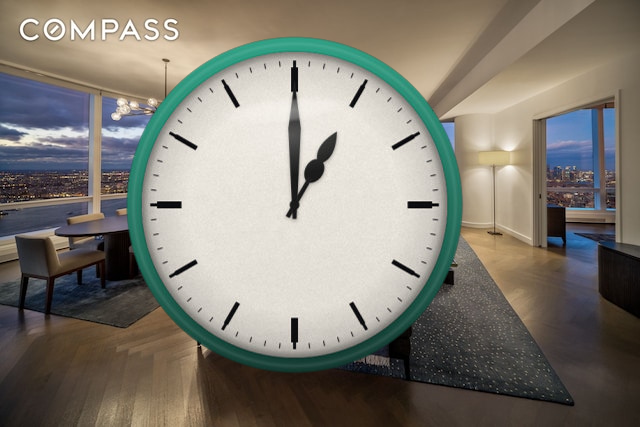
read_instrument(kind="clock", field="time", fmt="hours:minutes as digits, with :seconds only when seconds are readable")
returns 1:00
